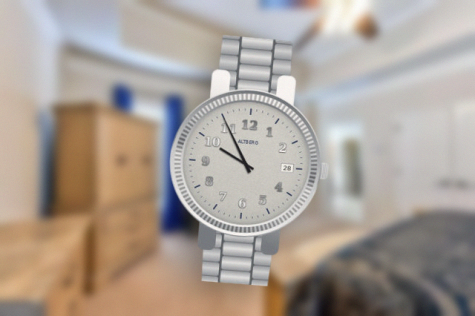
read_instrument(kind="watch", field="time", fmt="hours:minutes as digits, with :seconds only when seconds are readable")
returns 9:55
